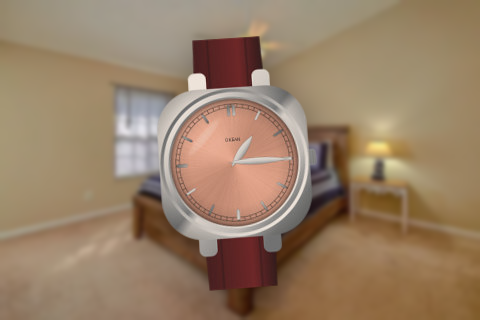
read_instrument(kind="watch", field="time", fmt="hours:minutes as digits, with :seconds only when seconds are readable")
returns 1:15
